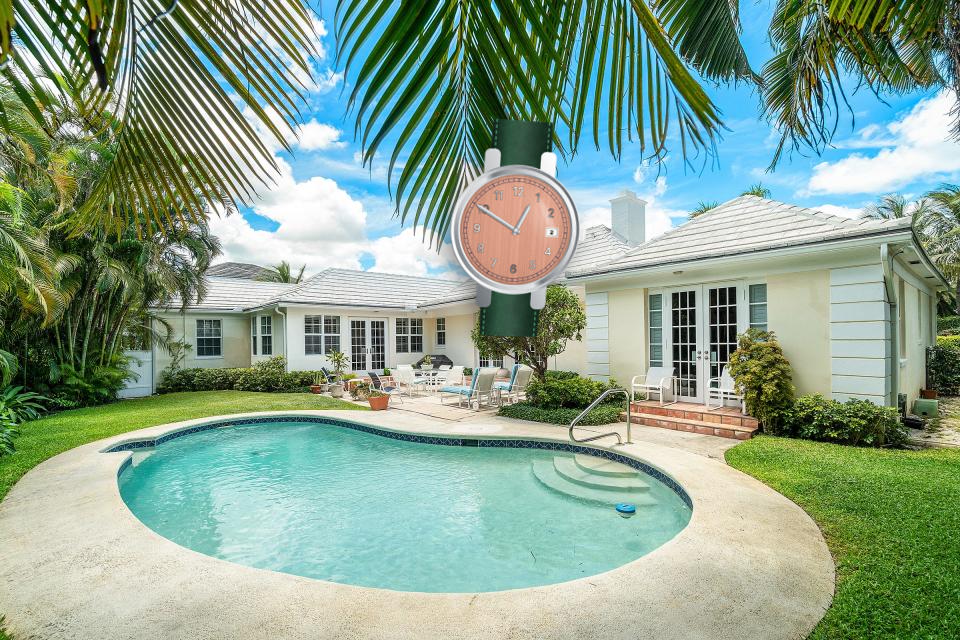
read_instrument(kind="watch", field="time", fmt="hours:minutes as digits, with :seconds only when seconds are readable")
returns 12:50
